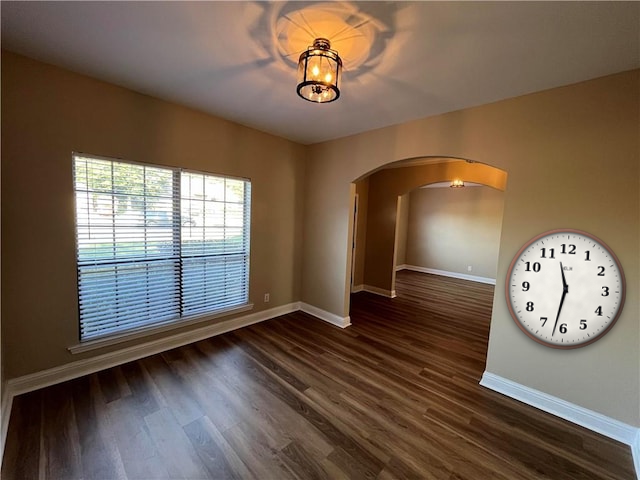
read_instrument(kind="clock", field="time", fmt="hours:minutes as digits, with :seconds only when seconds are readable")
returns 11:32
